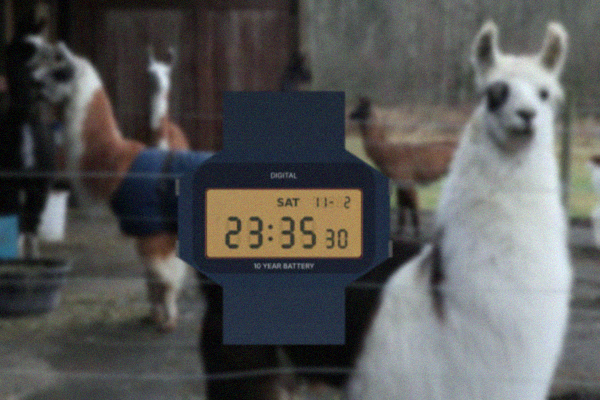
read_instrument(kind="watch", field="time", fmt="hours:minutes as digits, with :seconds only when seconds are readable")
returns 23:35:30
